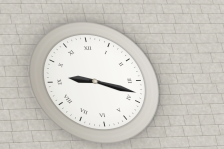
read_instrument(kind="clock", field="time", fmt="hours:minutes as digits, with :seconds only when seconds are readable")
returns 9:18
